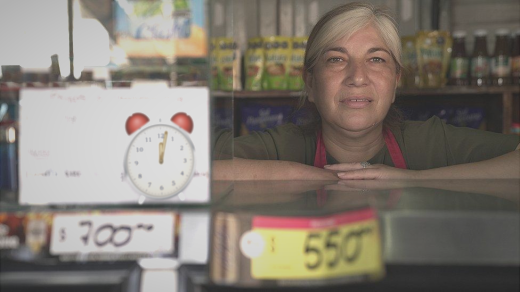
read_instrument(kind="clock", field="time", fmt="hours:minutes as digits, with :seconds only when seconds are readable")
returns 12:02
